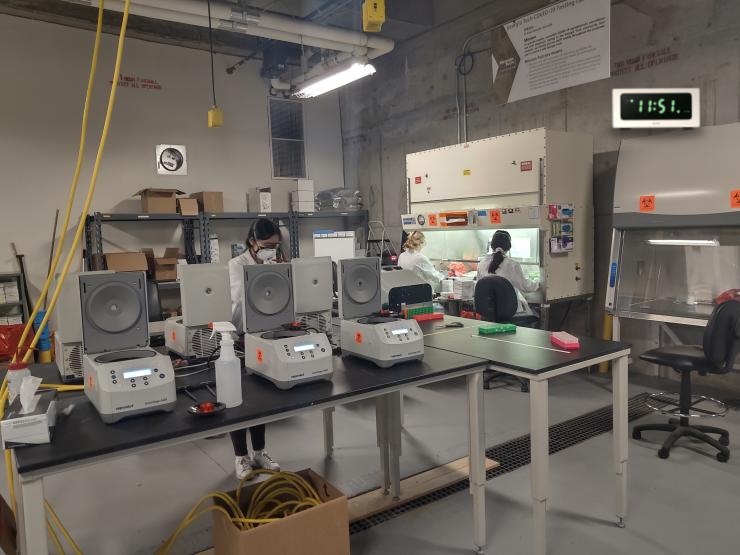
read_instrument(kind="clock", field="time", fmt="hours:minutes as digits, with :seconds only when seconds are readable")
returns 11:51
